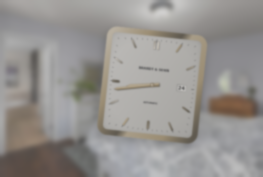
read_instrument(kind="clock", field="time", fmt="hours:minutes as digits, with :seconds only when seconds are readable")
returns 8:43
